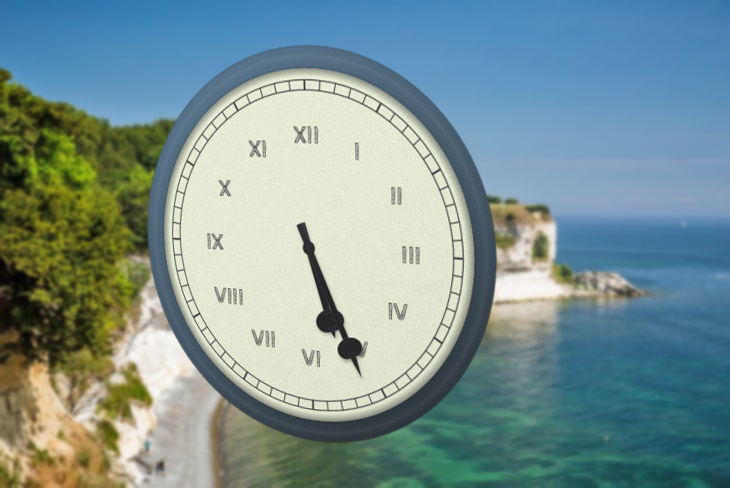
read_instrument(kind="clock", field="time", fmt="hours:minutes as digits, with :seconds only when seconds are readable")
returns 5:26
